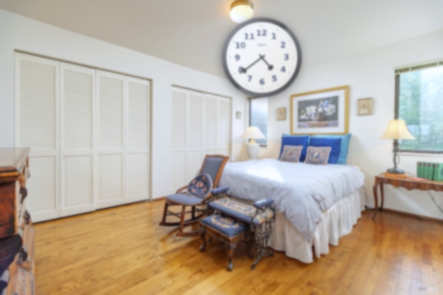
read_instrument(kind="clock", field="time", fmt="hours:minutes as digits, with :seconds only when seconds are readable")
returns 4:39
